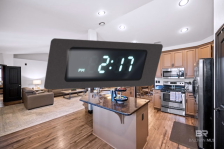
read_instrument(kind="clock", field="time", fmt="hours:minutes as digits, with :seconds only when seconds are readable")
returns 2:17
